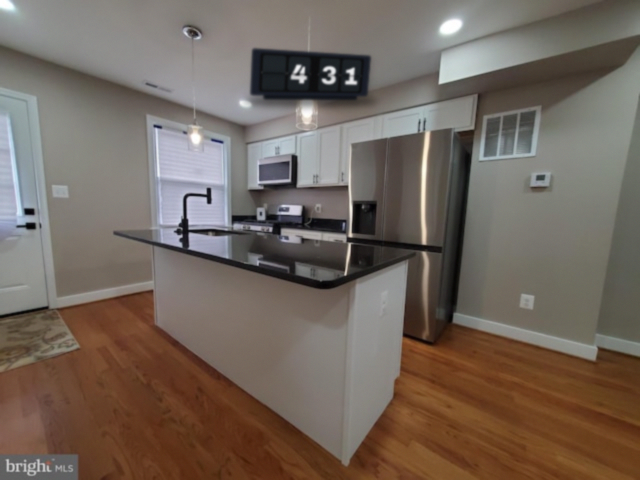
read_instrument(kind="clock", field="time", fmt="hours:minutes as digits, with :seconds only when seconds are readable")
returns 4:31
